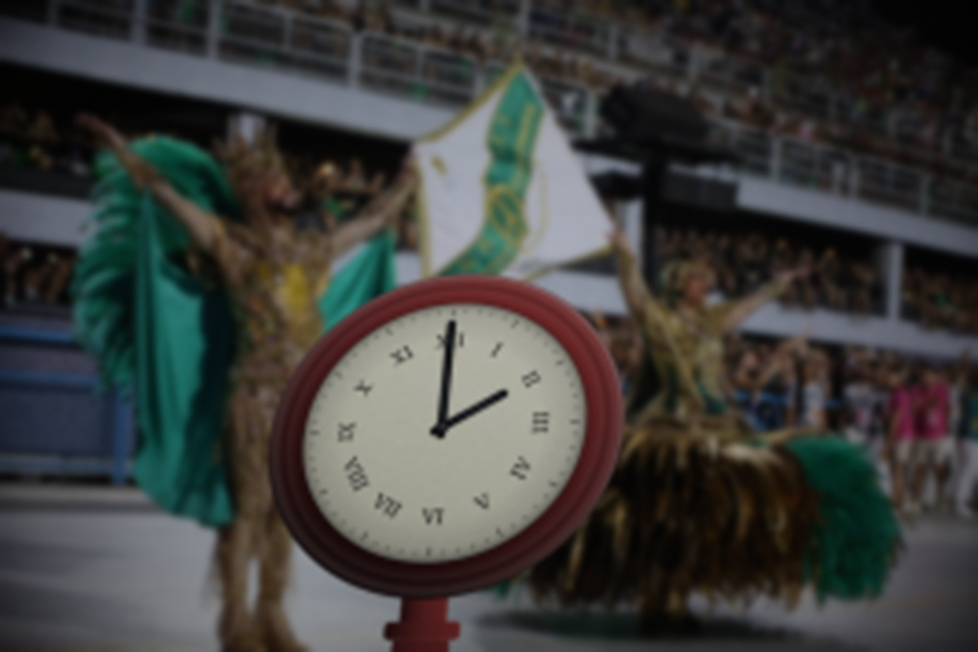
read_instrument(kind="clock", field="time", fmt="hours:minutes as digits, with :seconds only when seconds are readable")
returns 2:00
